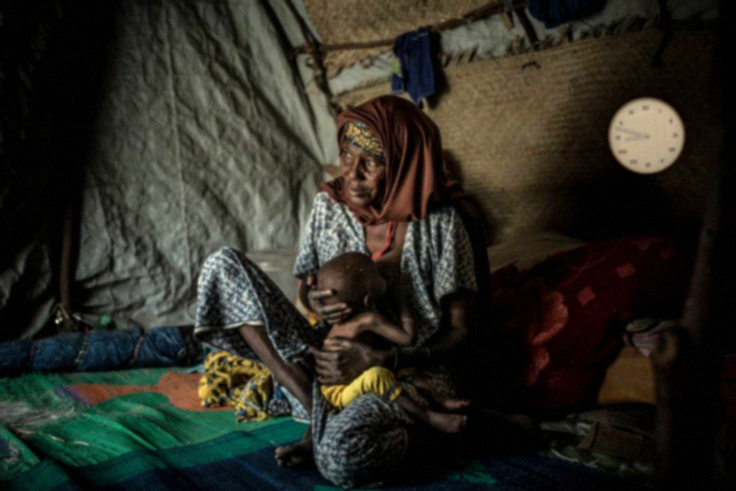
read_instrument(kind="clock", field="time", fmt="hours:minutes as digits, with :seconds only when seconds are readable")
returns 8:48
